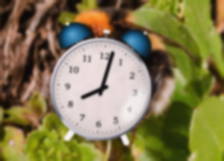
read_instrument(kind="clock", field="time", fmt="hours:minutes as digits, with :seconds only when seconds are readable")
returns 8:02
